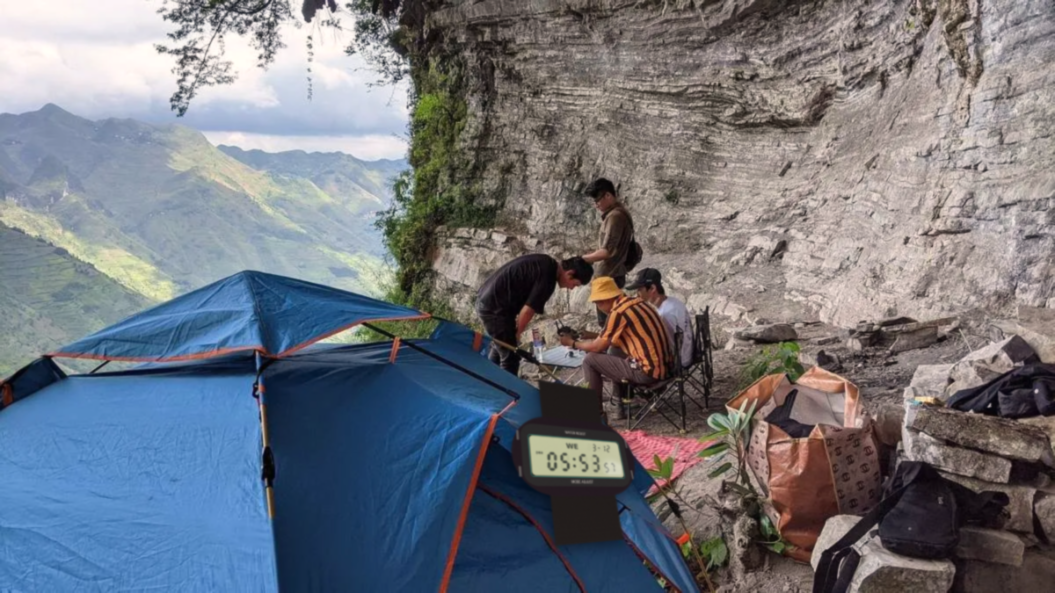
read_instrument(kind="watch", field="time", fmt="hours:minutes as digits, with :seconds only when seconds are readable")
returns 5:53
